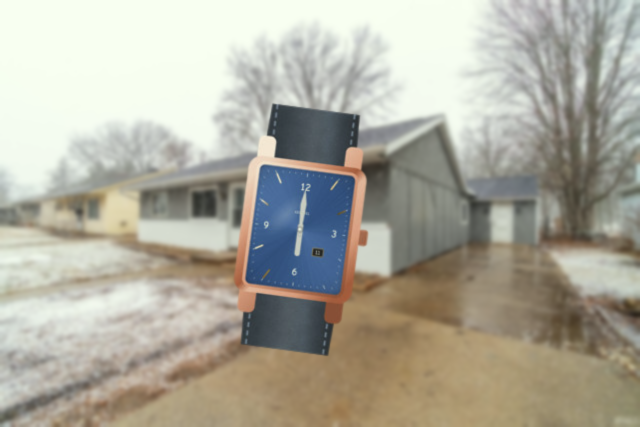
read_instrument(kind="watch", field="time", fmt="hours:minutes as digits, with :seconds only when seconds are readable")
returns 6:00
